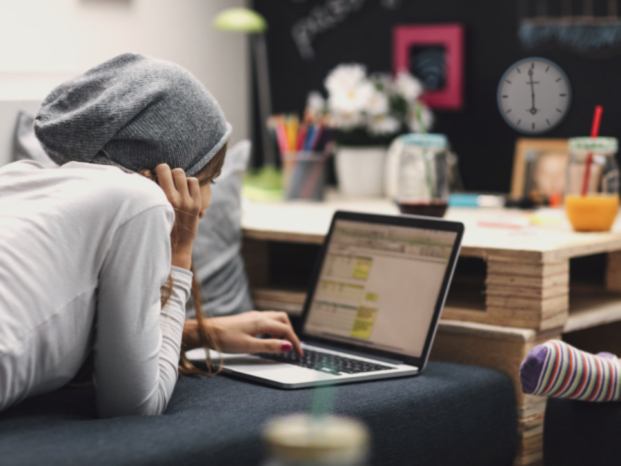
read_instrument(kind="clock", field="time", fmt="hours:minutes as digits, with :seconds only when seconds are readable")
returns 5:59
